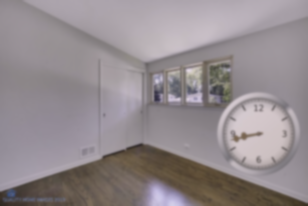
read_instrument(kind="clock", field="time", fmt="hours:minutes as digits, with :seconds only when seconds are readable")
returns 8:43
